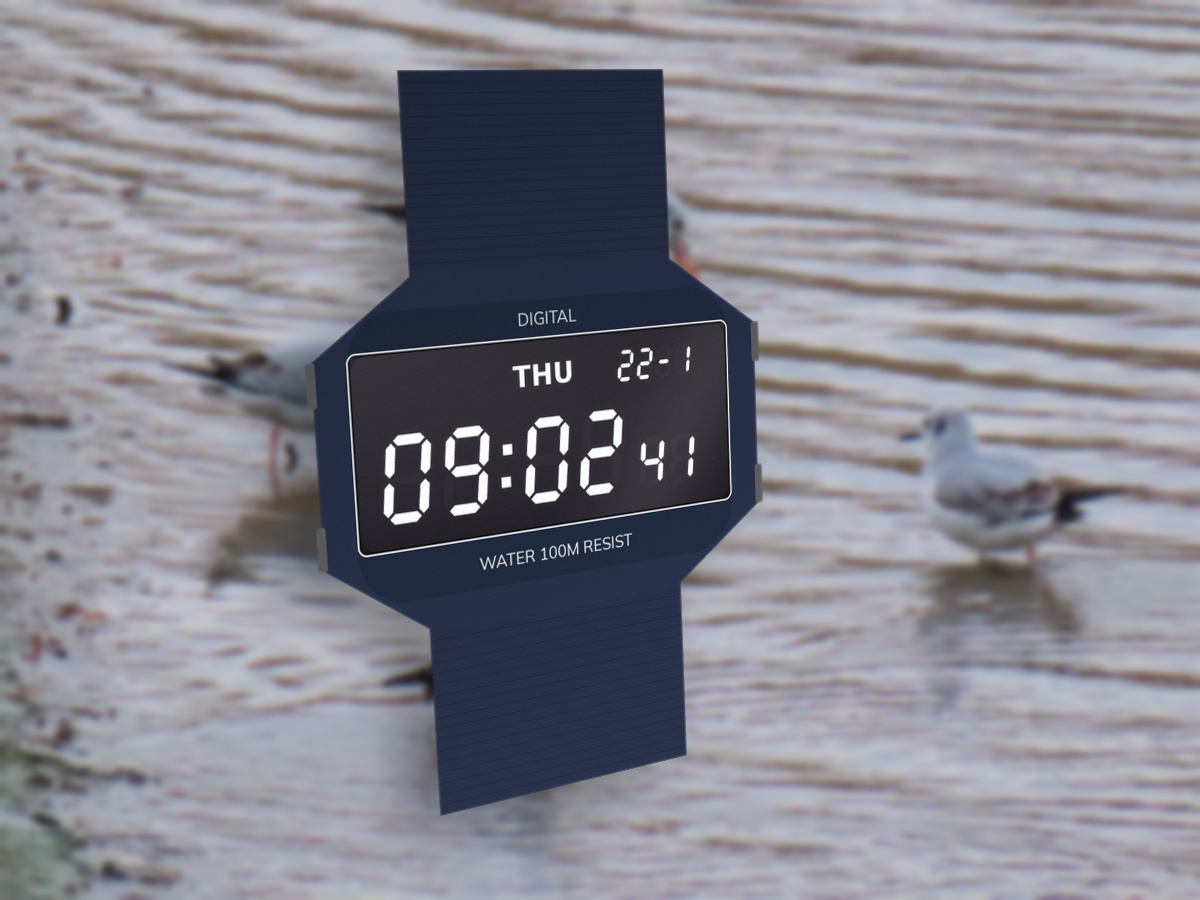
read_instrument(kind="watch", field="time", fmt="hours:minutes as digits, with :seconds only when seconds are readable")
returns 9:02:41
